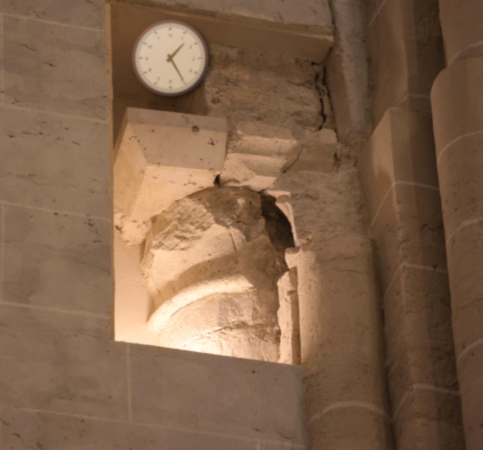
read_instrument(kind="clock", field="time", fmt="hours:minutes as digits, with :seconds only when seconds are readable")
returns 1:25
